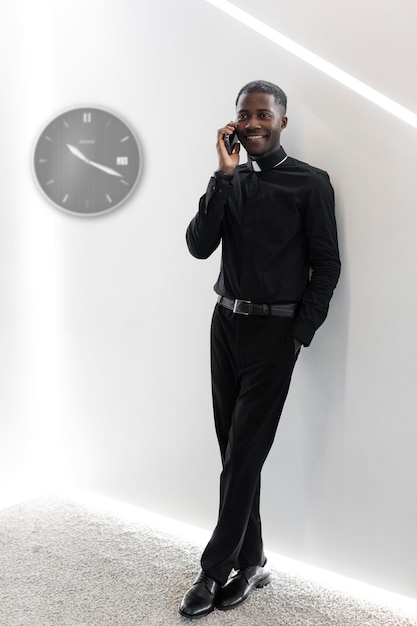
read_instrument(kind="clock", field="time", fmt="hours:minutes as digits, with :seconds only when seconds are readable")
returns 10:19
